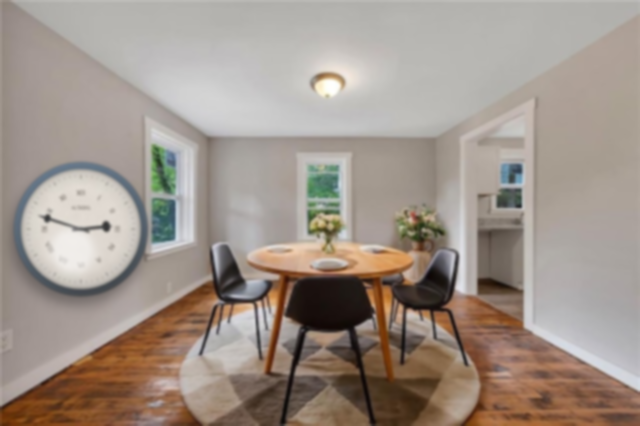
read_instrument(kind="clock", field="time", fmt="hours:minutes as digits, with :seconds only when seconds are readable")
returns 2:48
